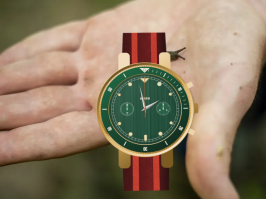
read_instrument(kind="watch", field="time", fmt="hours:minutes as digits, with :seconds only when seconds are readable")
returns 1:58
